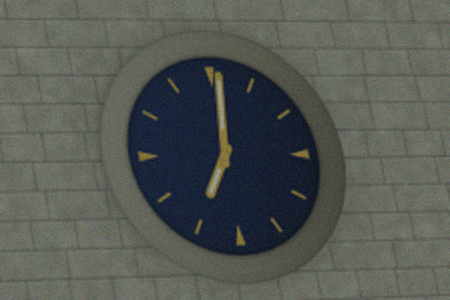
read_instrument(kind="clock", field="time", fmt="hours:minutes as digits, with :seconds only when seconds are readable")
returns 7:01
